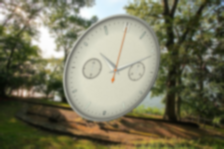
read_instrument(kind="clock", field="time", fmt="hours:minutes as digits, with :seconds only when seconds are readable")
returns 10:11
